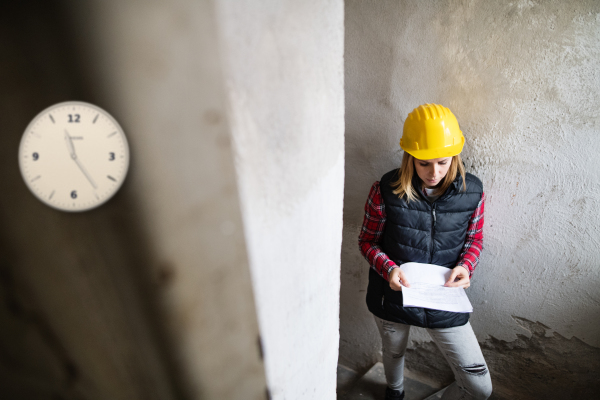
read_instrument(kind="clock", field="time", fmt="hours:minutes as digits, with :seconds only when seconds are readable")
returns 11:24
